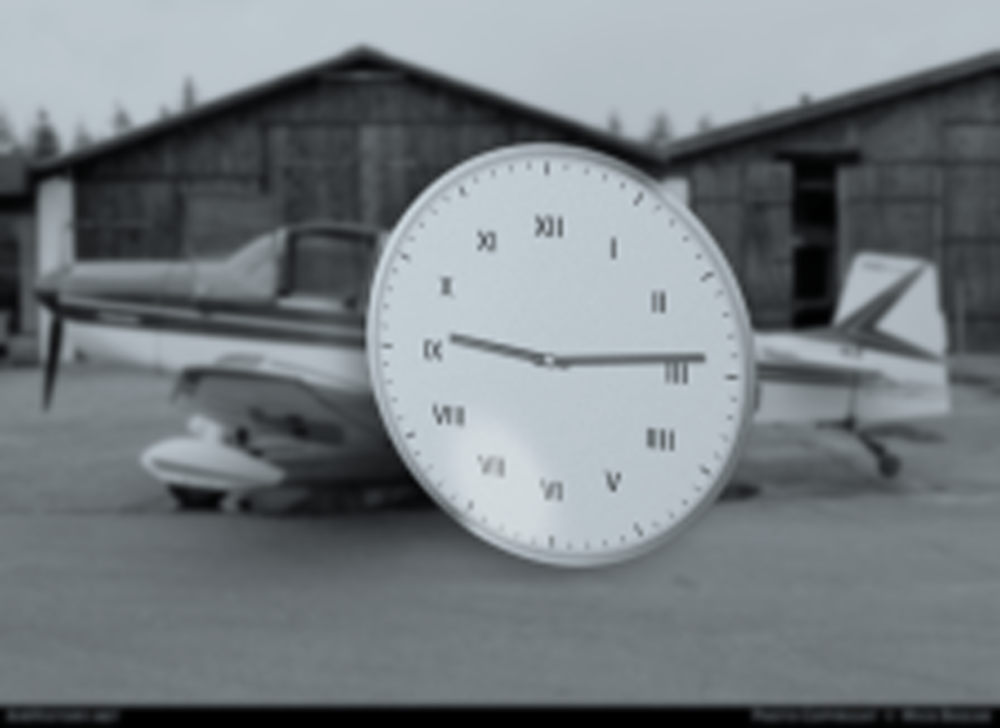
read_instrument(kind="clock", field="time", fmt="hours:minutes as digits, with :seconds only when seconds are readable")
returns 9:14
